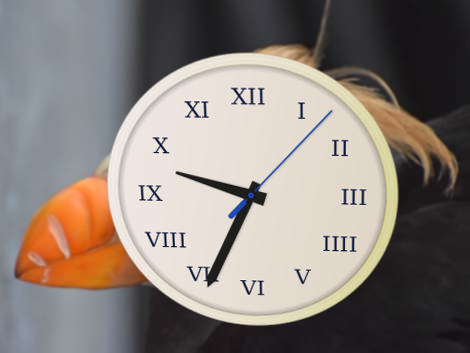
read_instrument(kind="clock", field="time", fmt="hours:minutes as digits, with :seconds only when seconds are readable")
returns 9:34:07
